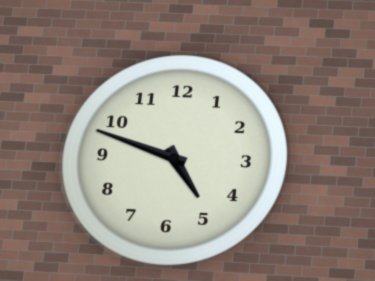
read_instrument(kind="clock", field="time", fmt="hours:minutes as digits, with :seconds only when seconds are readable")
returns 4:48
